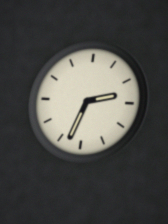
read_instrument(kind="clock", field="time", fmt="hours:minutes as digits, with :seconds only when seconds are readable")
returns 2:33
